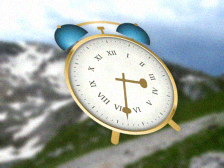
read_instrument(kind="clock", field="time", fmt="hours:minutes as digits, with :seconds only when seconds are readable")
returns 3:33
